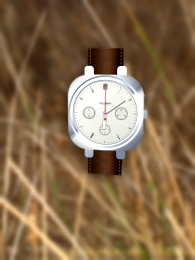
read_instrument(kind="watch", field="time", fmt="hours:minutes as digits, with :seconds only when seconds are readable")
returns 6:09
